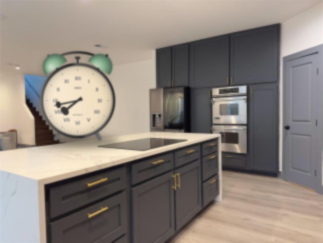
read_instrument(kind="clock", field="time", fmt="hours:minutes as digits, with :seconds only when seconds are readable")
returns 7:43
